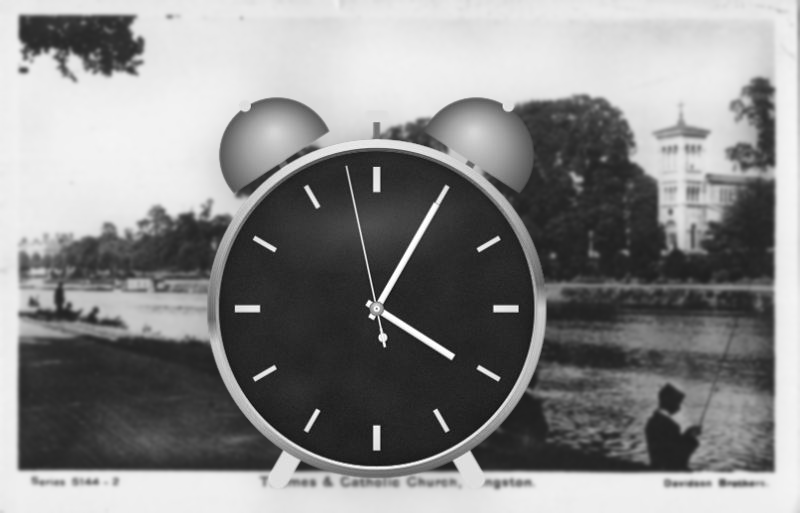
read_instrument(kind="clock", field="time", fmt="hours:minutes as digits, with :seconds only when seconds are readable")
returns 4:04:58
